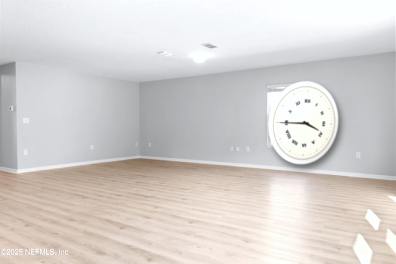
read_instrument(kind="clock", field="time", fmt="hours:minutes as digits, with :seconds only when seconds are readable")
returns 3:45
